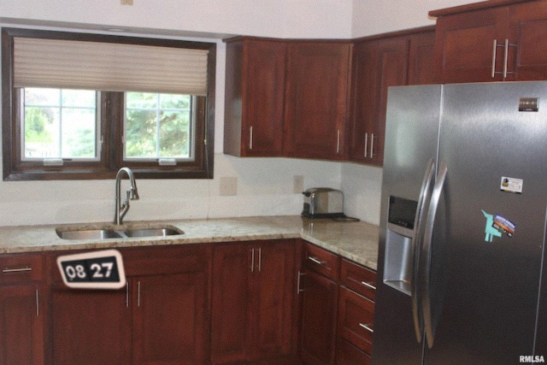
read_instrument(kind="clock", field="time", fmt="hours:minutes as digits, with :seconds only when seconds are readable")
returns 8:27
